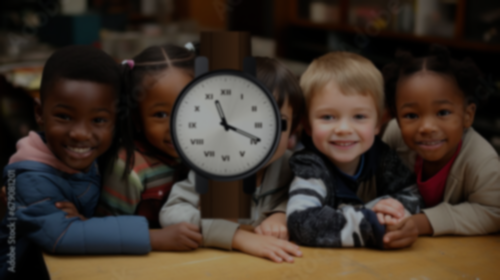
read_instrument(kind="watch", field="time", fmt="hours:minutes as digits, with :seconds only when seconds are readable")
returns 11:19
